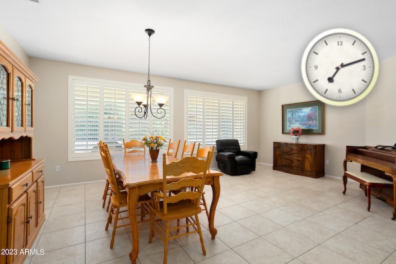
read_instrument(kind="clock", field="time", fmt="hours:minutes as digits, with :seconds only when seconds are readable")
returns 7:12
